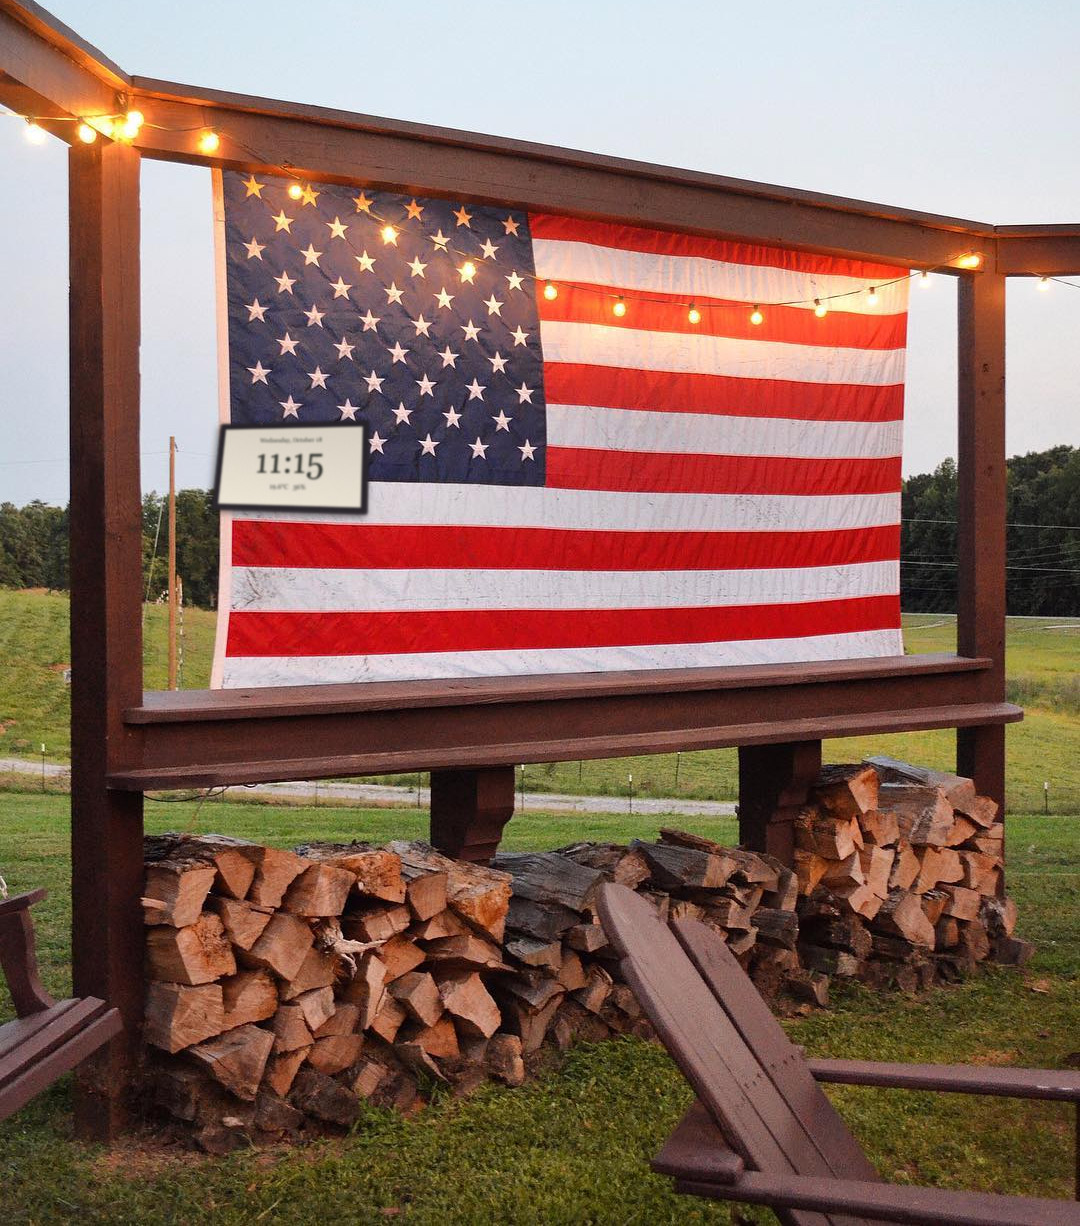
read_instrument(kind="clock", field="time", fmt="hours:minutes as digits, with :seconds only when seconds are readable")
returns 11:15
